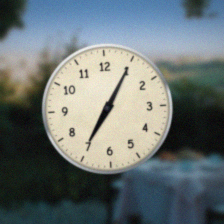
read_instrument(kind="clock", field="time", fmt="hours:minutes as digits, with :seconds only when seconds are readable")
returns 7:05
